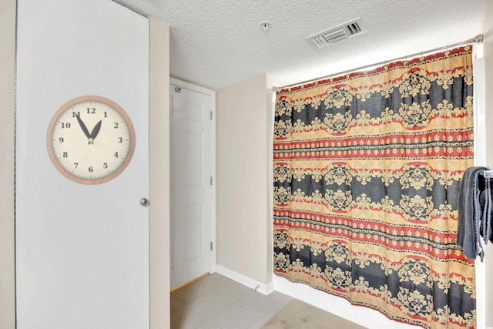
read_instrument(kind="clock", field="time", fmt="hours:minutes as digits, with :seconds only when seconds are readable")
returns 12:55
